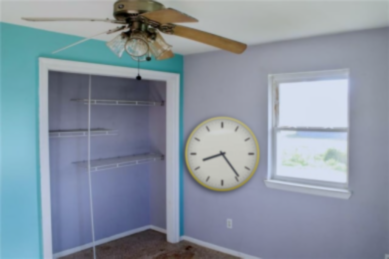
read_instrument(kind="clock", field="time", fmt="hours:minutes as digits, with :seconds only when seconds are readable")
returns 8:24
